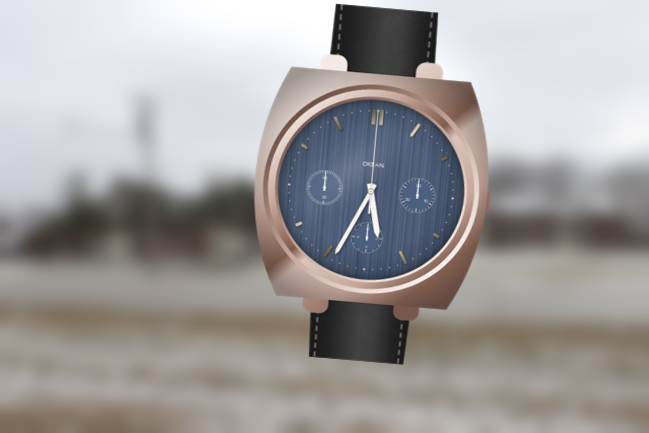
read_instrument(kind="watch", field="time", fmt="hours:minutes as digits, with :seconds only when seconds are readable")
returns 5:34
